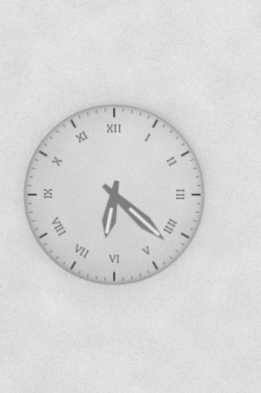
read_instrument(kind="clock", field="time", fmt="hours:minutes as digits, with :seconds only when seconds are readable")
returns 6:22
